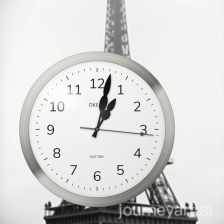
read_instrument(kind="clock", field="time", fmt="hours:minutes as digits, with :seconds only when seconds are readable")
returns 1:02:16
